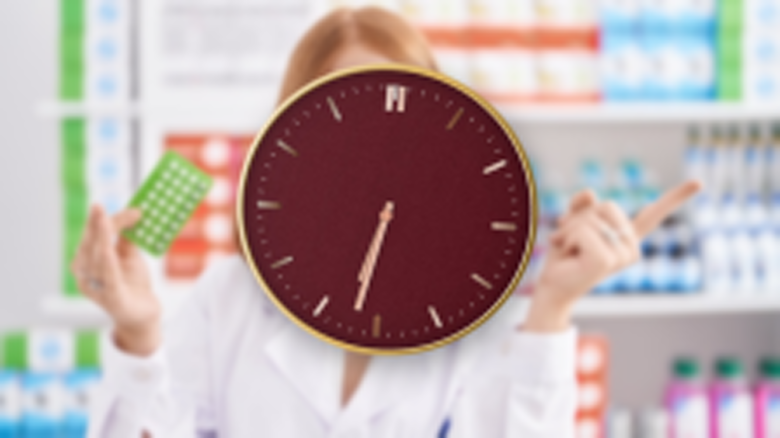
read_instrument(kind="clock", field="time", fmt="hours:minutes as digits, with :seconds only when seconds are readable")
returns 6:32
